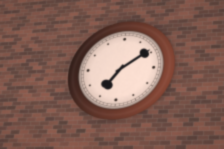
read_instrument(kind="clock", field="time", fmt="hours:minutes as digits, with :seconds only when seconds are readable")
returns 7:09
